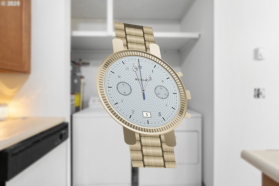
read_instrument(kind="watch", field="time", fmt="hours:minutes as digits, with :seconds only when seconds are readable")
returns 12:58
